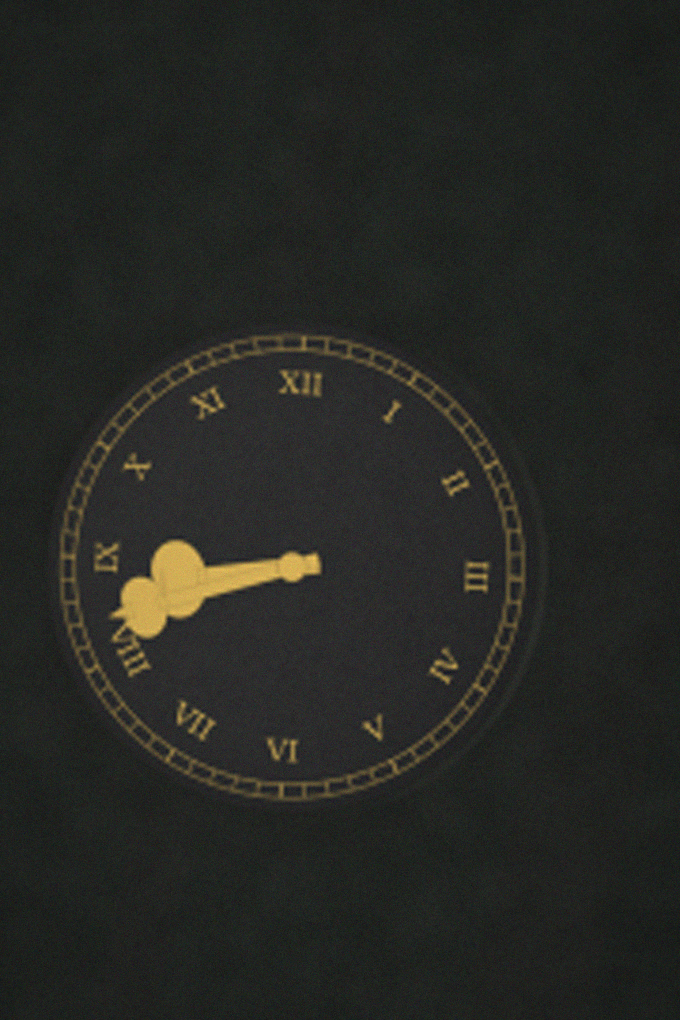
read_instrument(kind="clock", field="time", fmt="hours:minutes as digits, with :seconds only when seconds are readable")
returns 8:42
